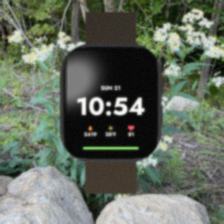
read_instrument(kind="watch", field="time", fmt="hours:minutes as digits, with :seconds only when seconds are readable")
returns 10:54
